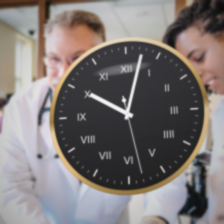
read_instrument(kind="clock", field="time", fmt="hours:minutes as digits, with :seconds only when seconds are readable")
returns 10:02:28
